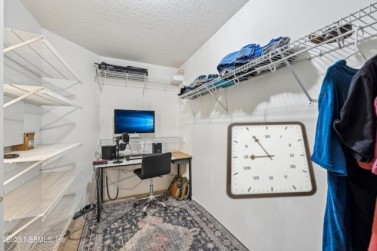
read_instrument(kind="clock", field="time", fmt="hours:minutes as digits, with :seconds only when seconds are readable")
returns 8:55
